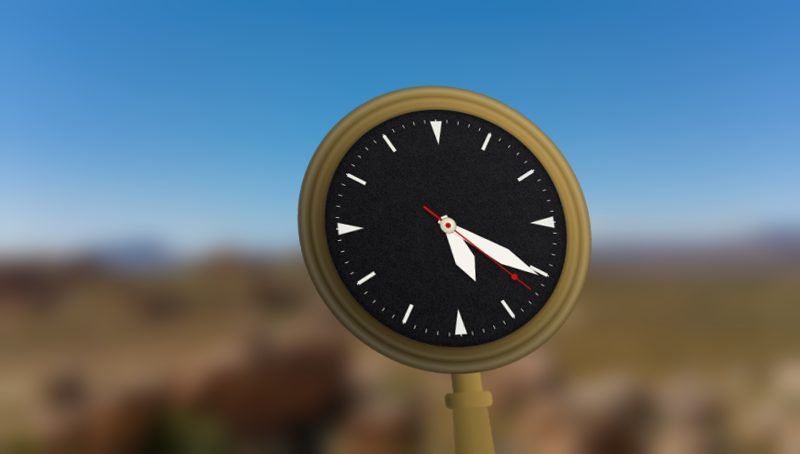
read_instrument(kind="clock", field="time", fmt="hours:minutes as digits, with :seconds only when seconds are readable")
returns 5:20:22
